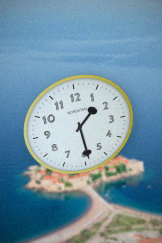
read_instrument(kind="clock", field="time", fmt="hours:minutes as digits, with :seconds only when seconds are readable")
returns 1:29
